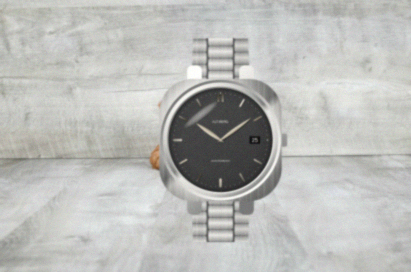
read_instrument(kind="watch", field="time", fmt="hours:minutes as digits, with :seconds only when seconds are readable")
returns 10:09
